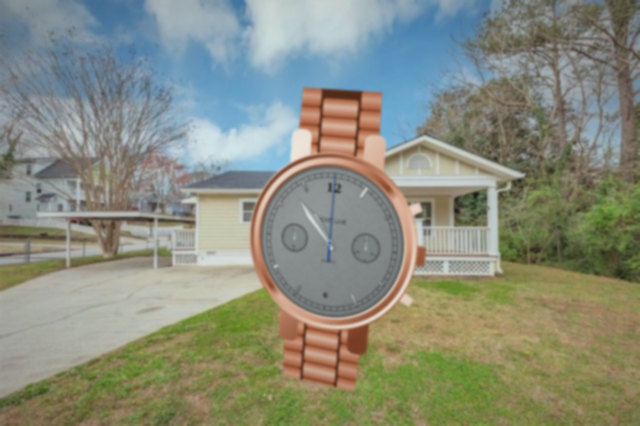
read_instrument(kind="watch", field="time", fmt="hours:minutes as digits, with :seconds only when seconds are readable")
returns 10:53
